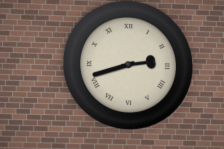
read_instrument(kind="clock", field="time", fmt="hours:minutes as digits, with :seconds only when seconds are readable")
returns 2:42
